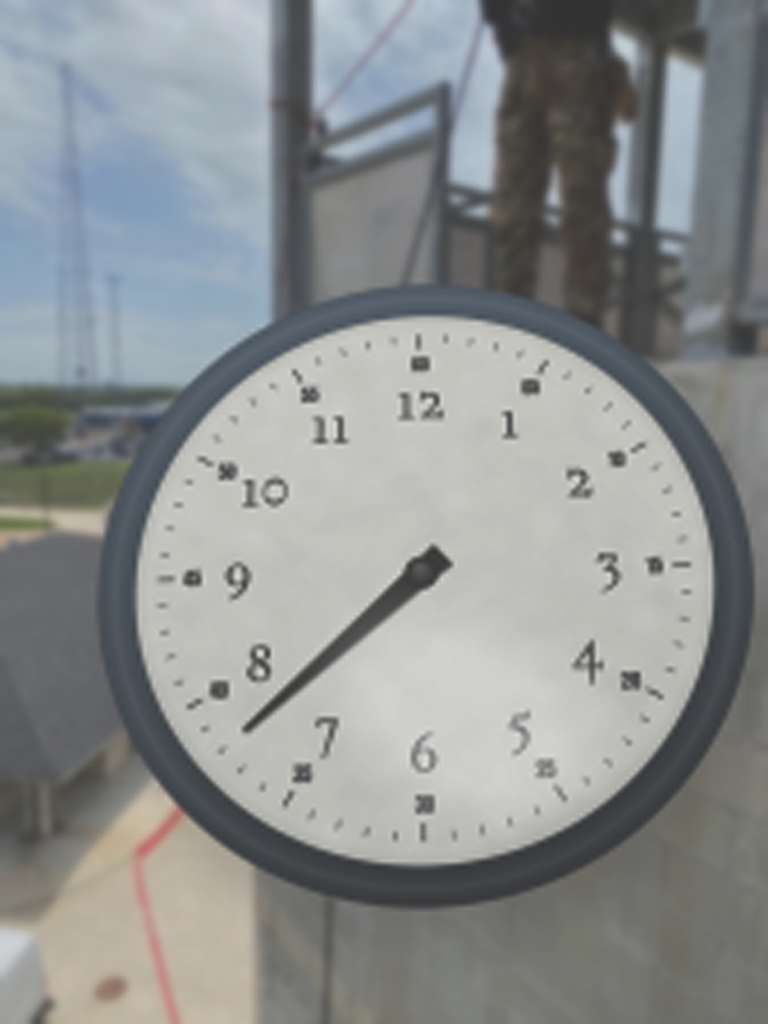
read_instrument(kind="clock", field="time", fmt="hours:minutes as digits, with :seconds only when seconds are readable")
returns 7:38
